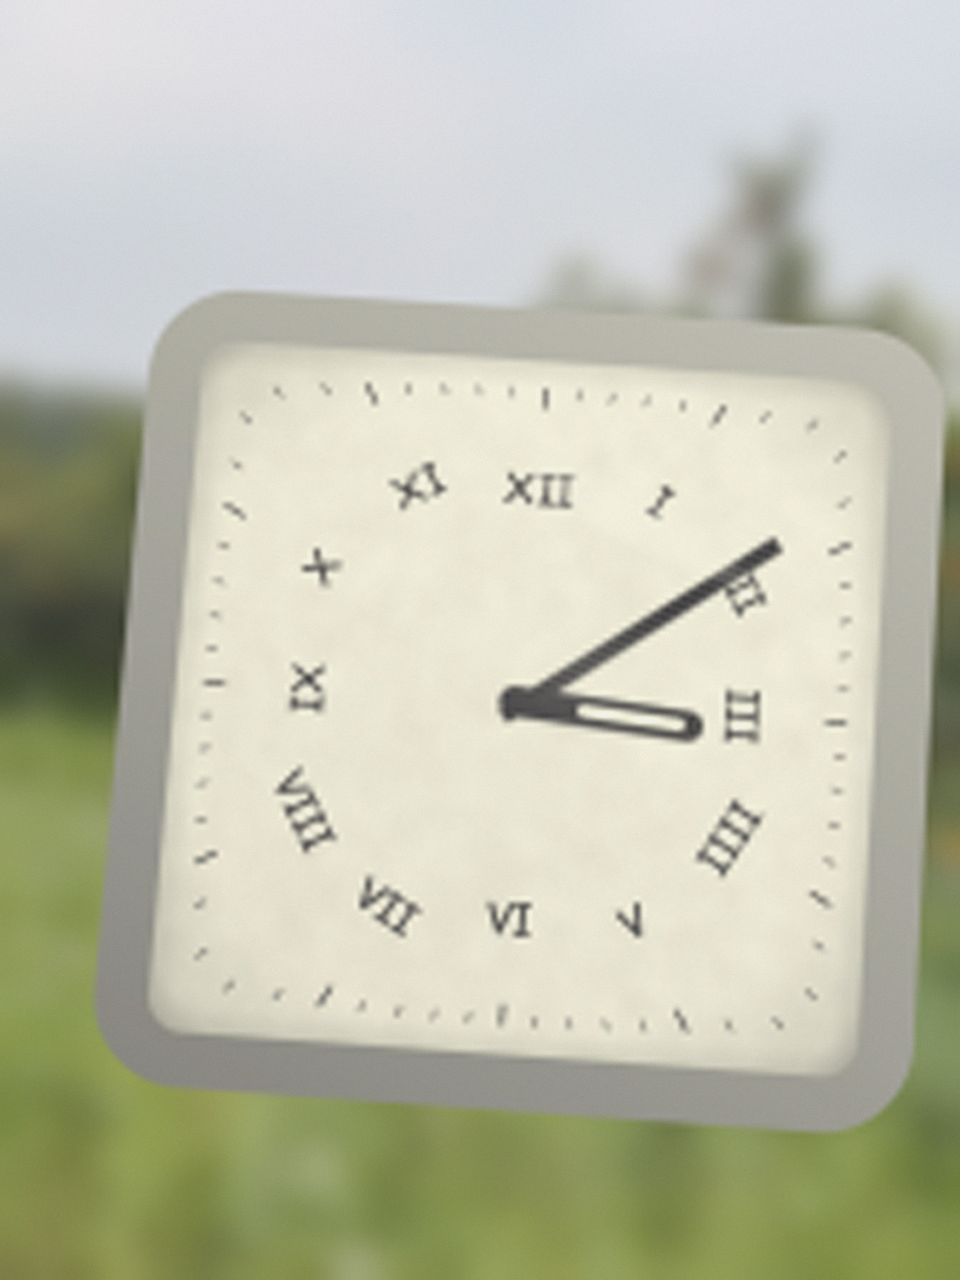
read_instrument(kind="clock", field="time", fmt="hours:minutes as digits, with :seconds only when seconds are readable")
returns 3:09
